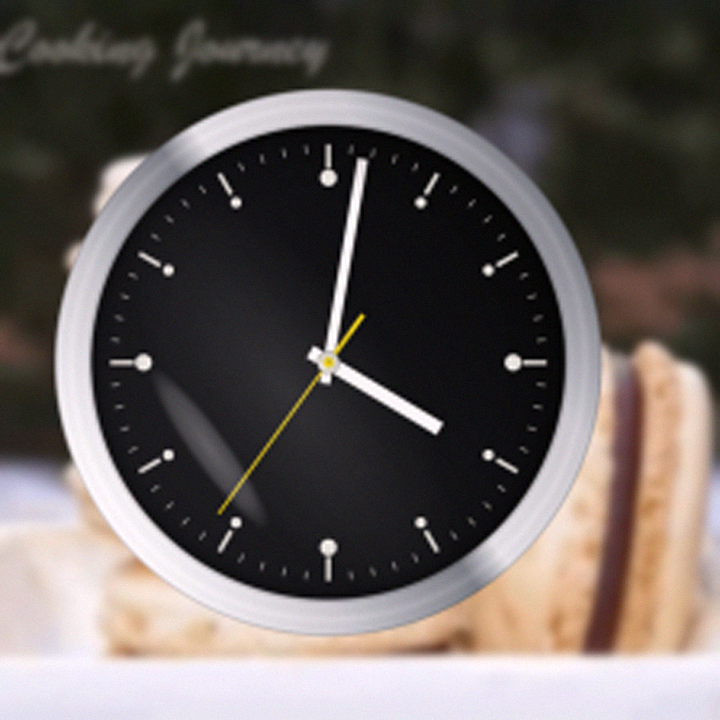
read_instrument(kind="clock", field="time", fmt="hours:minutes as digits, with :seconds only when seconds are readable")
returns 4:01:36
